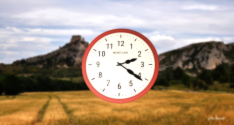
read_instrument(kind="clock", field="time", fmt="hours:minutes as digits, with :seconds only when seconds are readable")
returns 2:21
